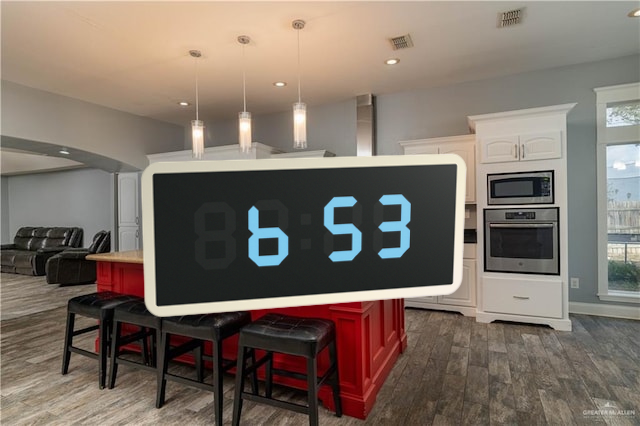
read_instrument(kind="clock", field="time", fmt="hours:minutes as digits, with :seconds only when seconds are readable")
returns 6:53
